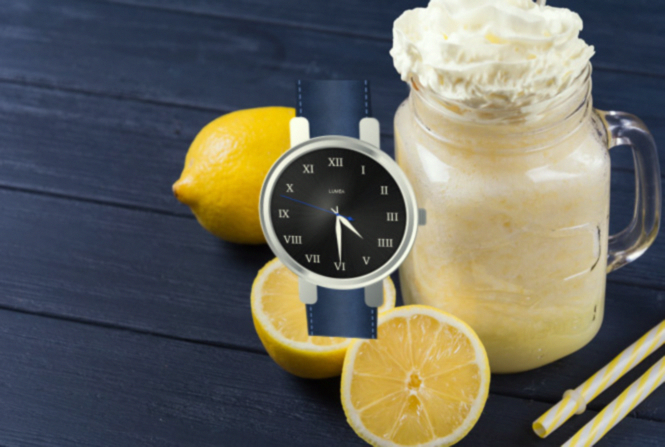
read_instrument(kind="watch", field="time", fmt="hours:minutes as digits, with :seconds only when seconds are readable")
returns 4:29:48
